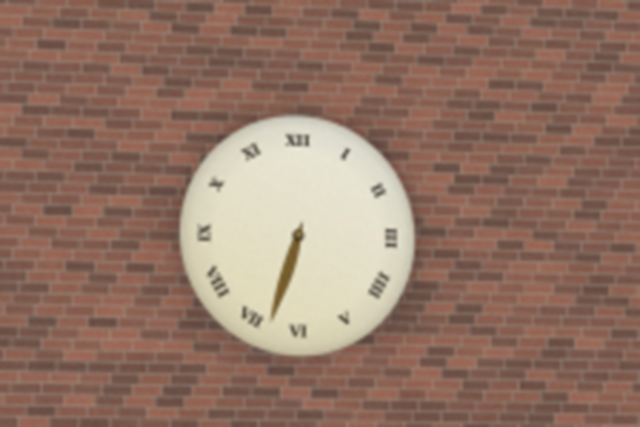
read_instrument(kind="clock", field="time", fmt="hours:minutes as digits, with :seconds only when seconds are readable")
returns 6:33
